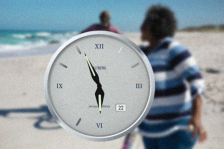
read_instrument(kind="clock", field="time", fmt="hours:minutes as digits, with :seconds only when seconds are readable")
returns 5:56
